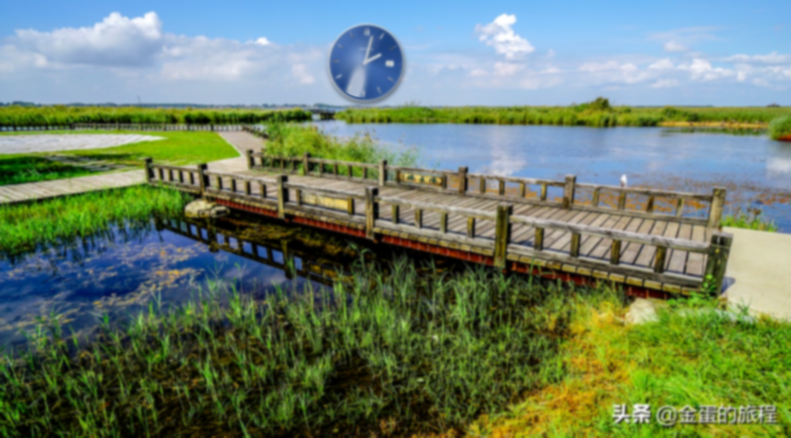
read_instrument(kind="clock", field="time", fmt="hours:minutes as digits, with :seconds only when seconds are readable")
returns 2:02
